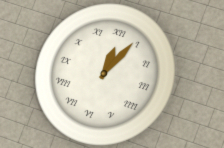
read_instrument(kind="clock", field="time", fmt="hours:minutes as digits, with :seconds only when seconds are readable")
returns 12:04
